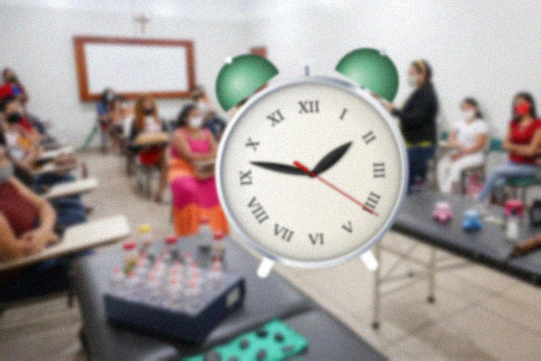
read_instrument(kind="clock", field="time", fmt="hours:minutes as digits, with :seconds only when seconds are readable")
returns 1:47:21
